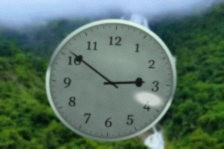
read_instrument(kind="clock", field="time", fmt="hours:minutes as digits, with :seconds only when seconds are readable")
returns 2:51
